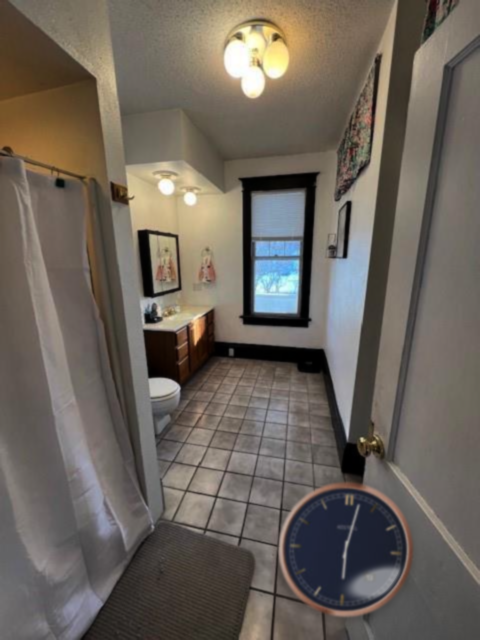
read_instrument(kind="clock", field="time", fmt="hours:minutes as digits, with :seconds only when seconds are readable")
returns 6:02
